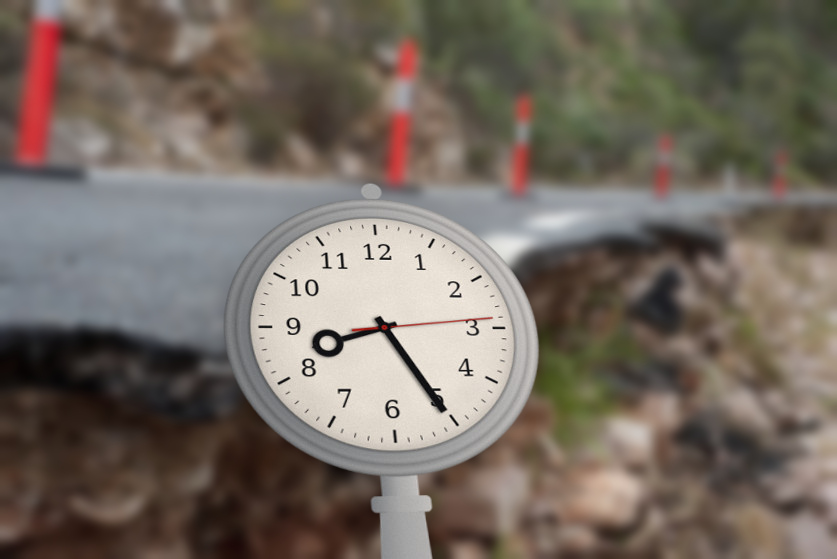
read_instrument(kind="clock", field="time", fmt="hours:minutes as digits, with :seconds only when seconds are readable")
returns 8:25:14
